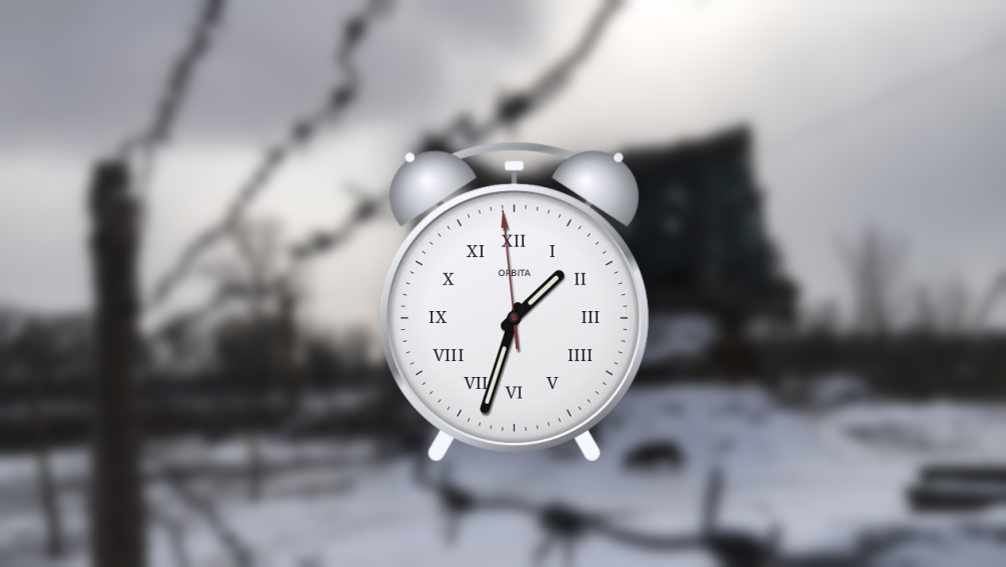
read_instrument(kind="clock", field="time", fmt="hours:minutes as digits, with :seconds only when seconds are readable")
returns 1:32:59
